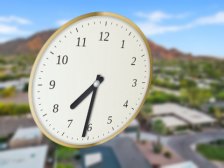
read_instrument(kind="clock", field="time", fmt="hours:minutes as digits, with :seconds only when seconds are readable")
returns 7:31
